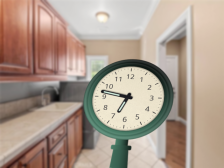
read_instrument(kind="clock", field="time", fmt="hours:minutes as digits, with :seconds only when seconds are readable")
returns 6:47
